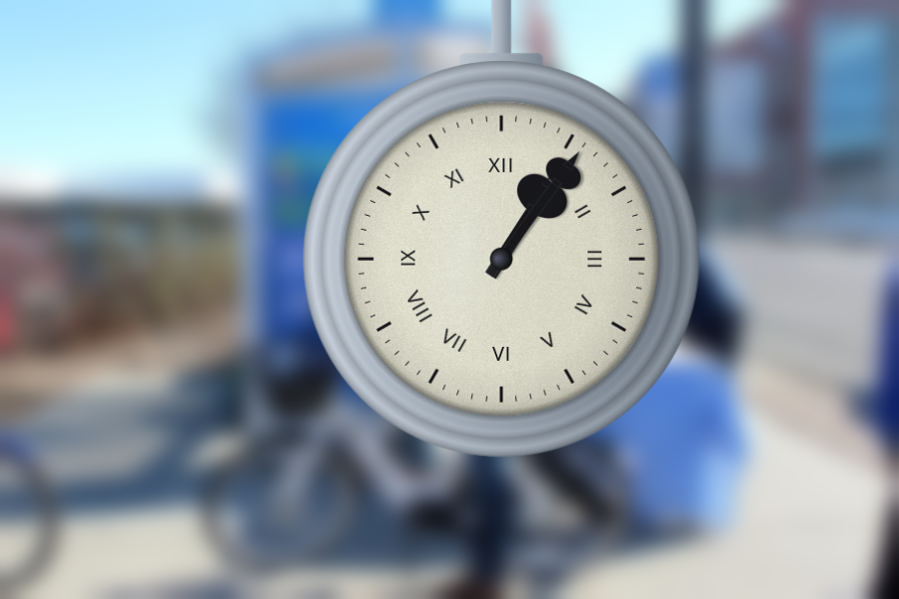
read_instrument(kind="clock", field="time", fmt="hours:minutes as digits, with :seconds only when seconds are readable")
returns 1:06
